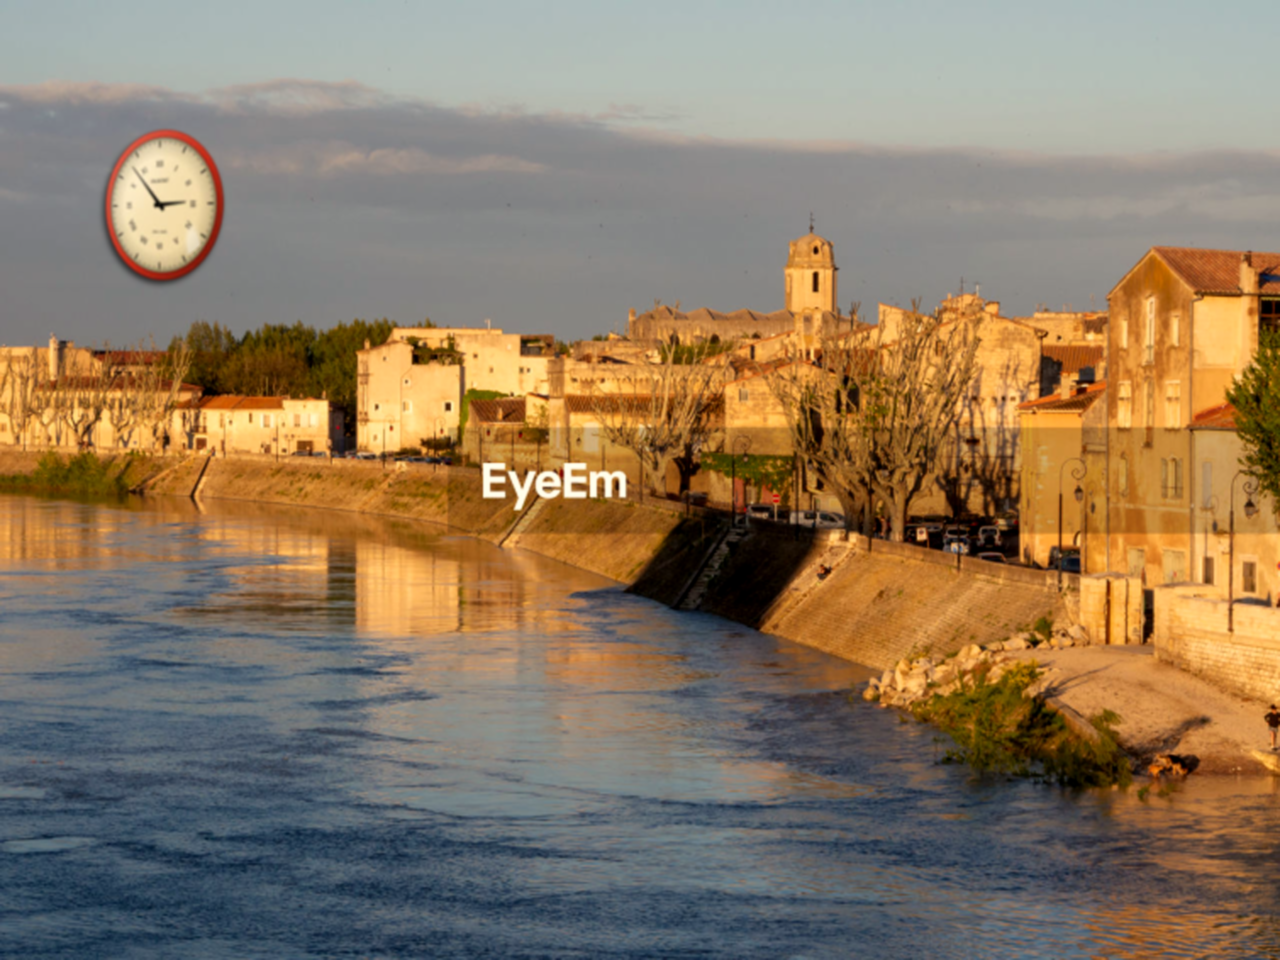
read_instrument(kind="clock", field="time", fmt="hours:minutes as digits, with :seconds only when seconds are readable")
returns 2:53
